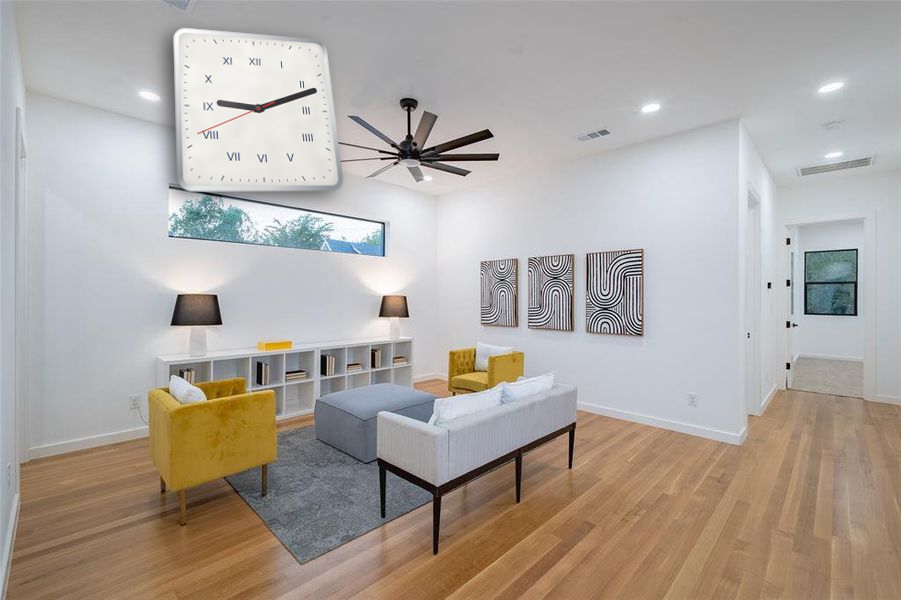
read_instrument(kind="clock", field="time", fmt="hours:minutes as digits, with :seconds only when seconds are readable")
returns 9:11:41
